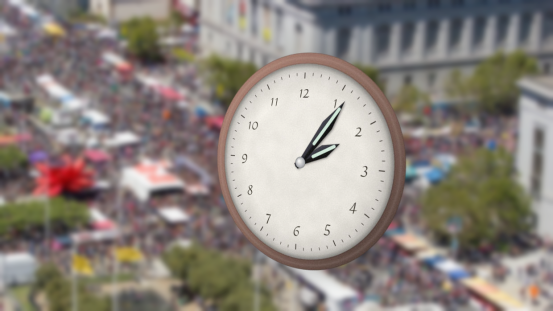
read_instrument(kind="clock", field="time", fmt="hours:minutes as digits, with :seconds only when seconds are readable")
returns 2:06
